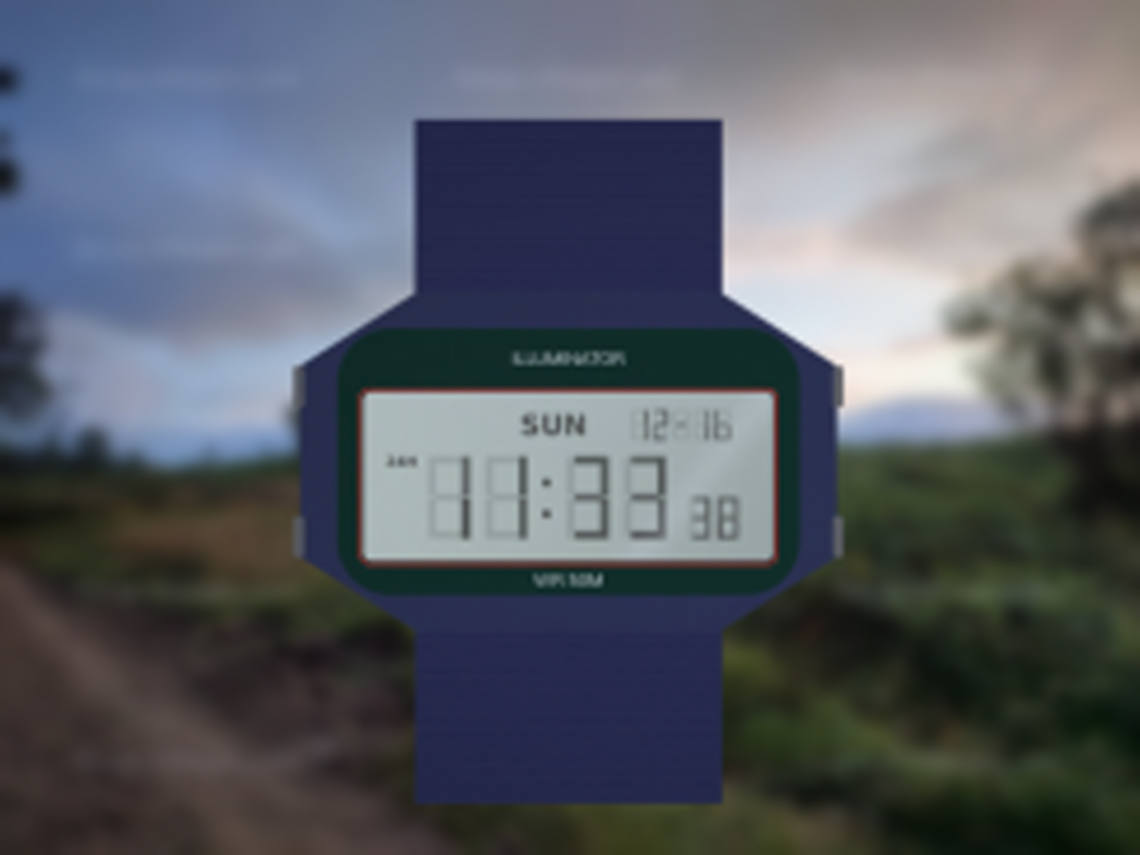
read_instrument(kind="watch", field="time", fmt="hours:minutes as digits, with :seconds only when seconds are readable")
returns 11:33:38
